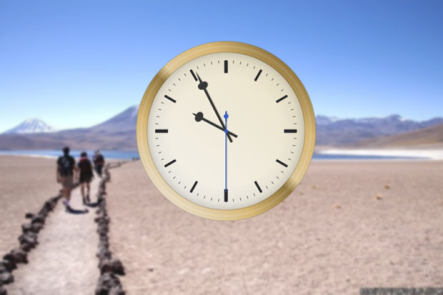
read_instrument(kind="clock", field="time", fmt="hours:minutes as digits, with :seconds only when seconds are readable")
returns 9:55:30
